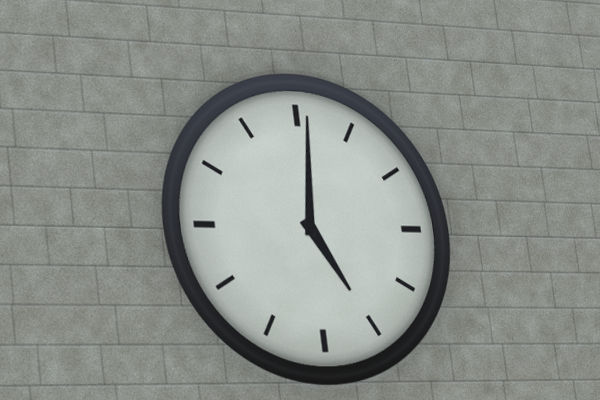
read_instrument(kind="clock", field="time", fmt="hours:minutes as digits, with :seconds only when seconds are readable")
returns 5:01
